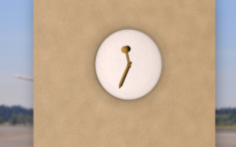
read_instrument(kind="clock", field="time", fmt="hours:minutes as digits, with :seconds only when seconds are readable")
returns 11:34
